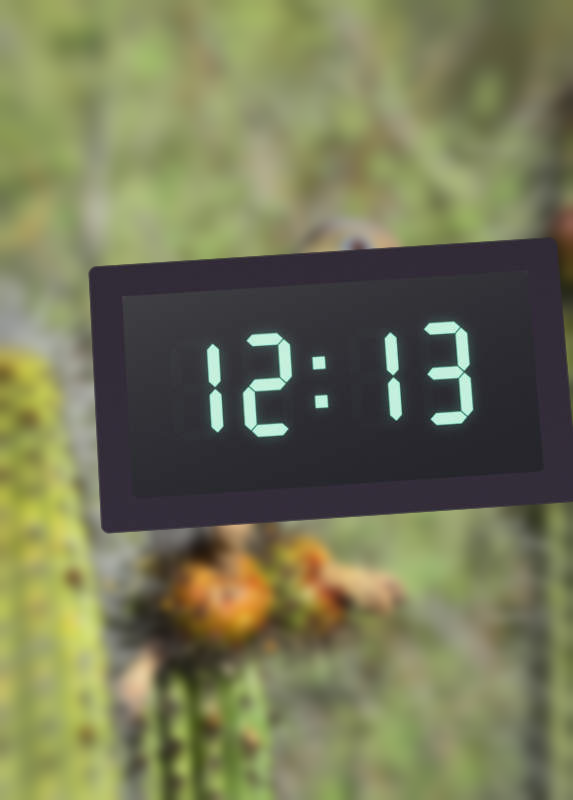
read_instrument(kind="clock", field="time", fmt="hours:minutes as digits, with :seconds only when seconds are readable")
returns 12:13
